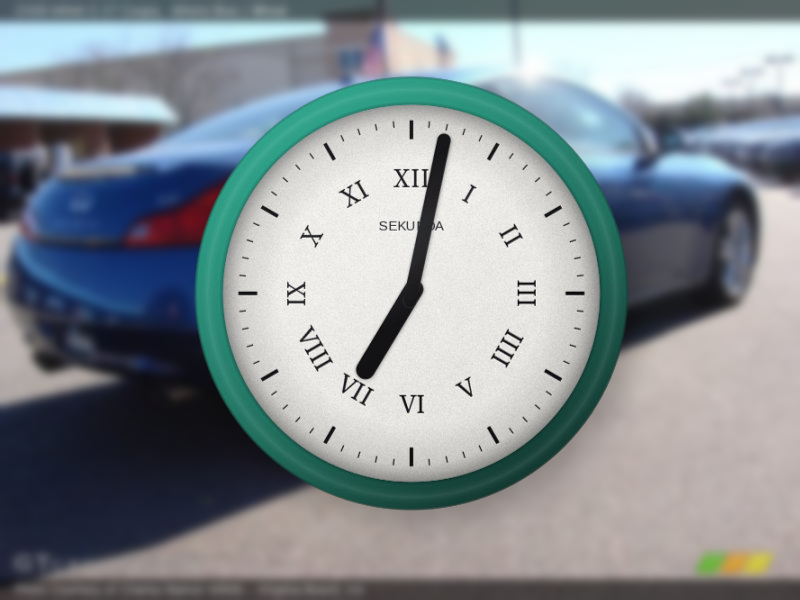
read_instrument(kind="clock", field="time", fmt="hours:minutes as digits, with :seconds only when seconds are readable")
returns 7:02
